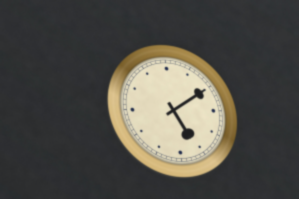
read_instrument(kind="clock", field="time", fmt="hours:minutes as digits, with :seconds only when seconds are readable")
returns 5:10
